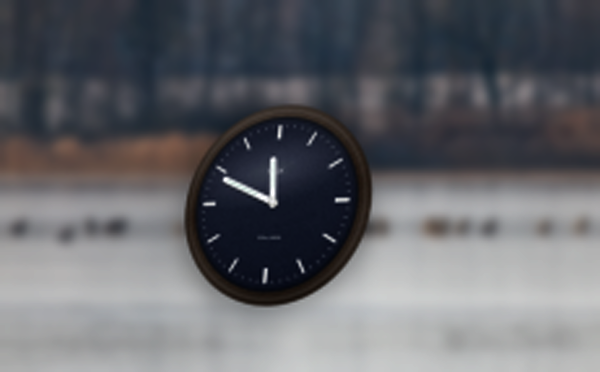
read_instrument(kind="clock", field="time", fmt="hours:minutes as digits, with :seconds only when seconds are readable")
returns 11:49
